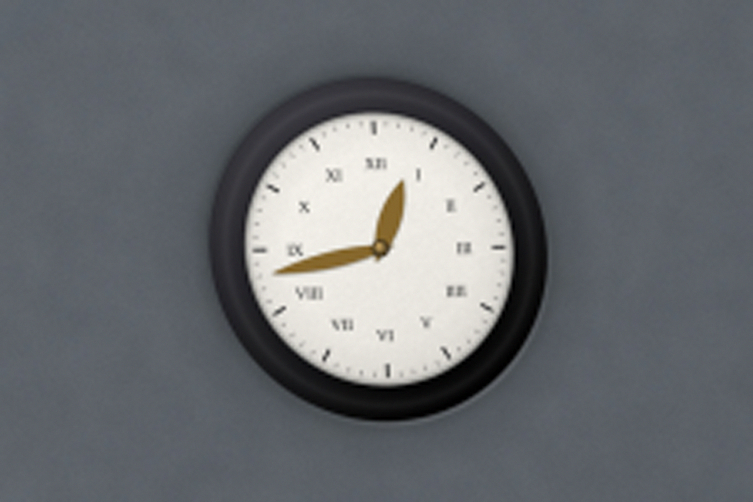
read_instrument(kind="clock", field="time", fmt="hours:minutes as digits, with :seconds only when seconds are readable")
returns 12:43
